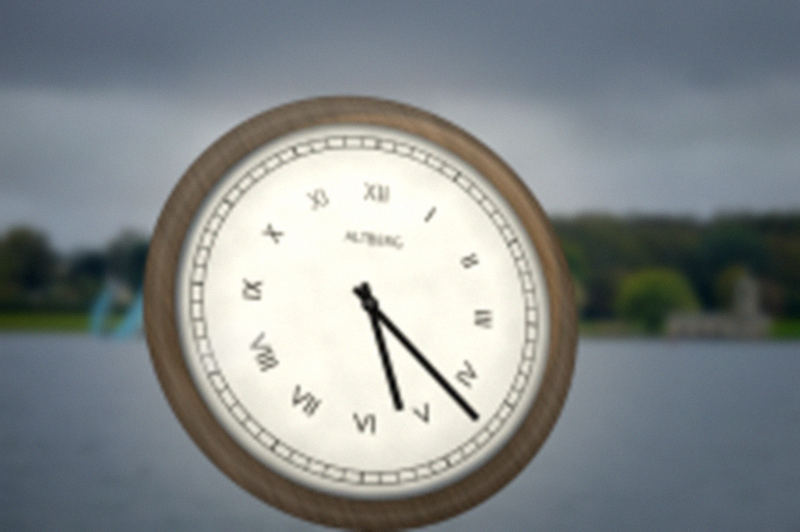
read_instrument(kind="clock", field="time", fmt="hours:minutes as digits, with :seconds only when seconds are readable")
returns 5:22
